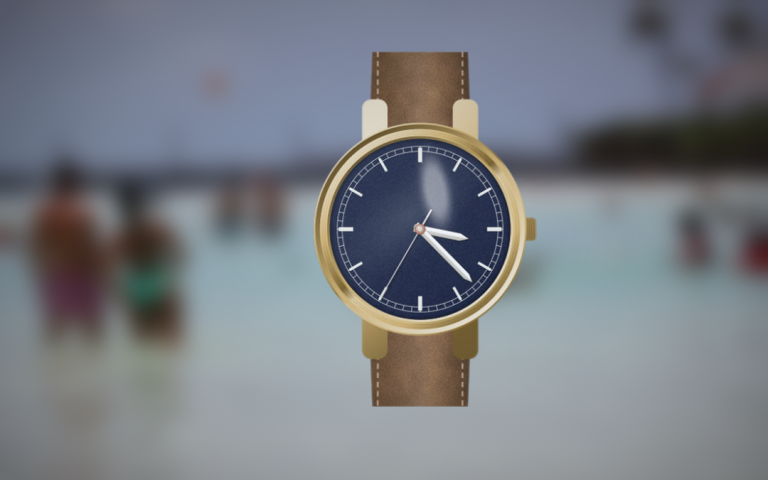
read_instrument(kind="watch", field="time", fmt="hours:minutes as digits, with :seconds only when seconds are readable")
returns 3:22:35
